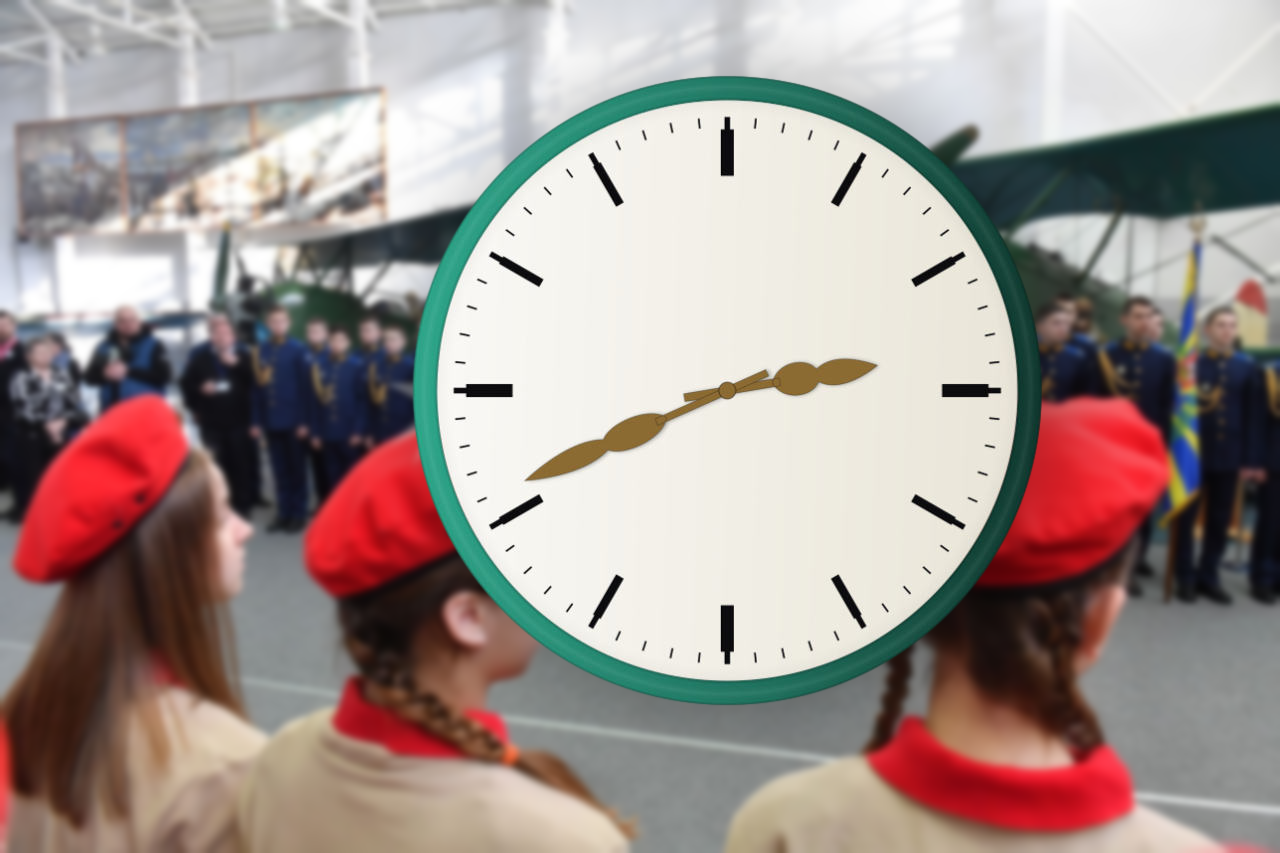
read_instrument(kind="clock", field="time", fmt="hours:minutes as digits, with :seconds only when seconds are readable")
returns 2:41
